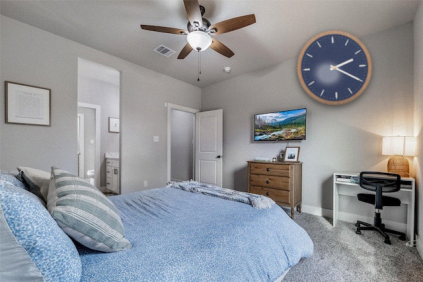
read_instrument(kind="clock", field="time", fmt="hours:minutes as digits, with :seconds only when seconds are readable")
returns 2:20
